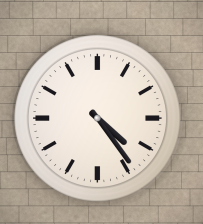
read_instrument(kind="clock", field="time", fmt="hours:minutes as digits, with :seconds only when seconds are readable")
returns 4:24
